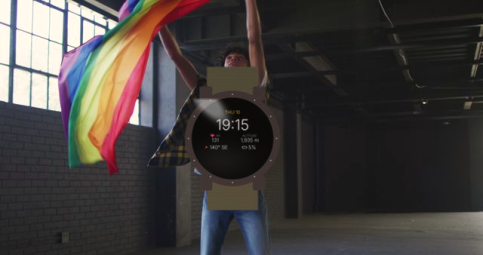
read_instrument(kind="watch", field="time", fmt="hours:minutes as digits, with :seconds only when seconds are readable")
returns 19:15
